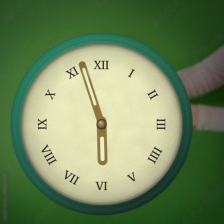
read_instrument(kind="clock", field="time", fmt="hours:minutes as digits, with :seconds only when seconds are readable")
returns 5:57
